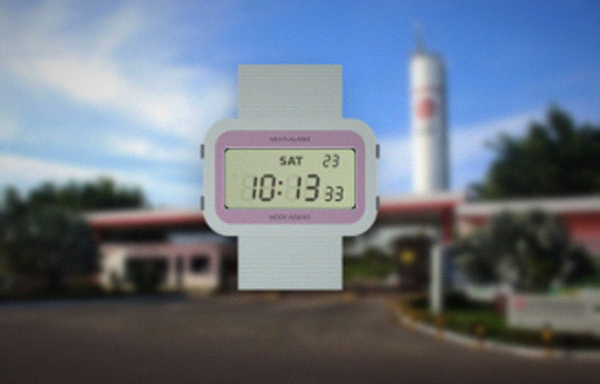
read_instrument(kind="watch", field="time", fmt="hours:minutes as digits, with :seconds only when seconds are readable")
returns 10:13:33
